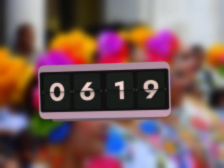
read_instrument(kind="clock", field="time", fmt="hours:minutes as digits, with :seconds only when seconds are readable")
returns 6:19
